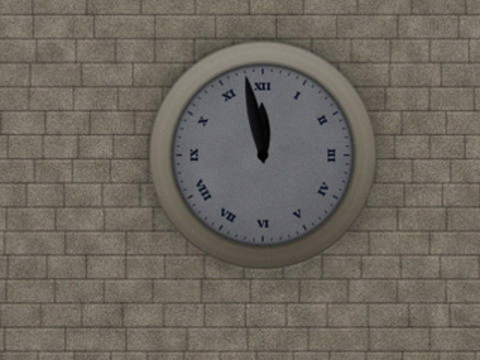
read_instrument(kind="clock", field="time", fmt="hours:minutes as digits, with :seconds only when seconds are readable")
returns 11:58
